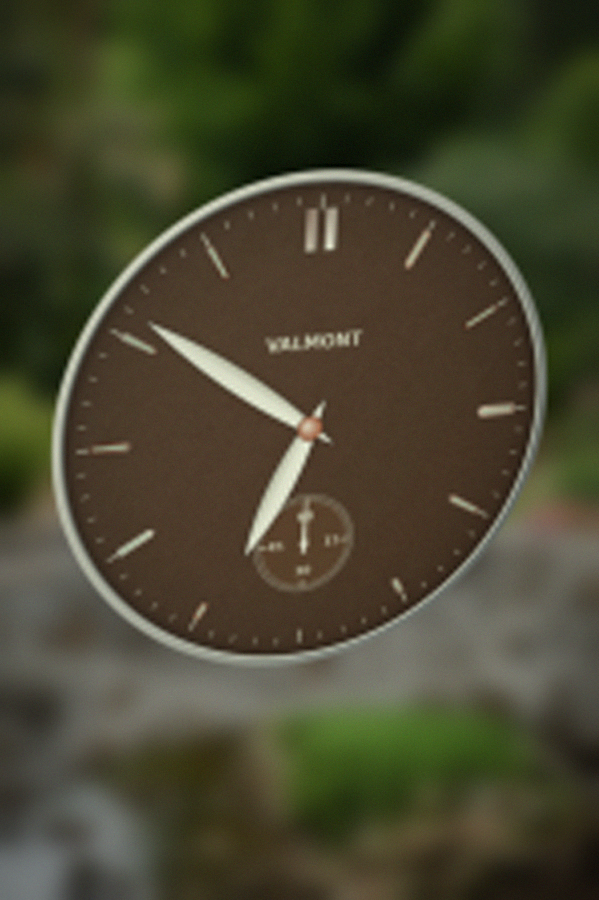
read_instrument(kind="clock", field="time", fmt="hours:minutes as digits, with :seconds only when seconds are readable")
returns 6:51
